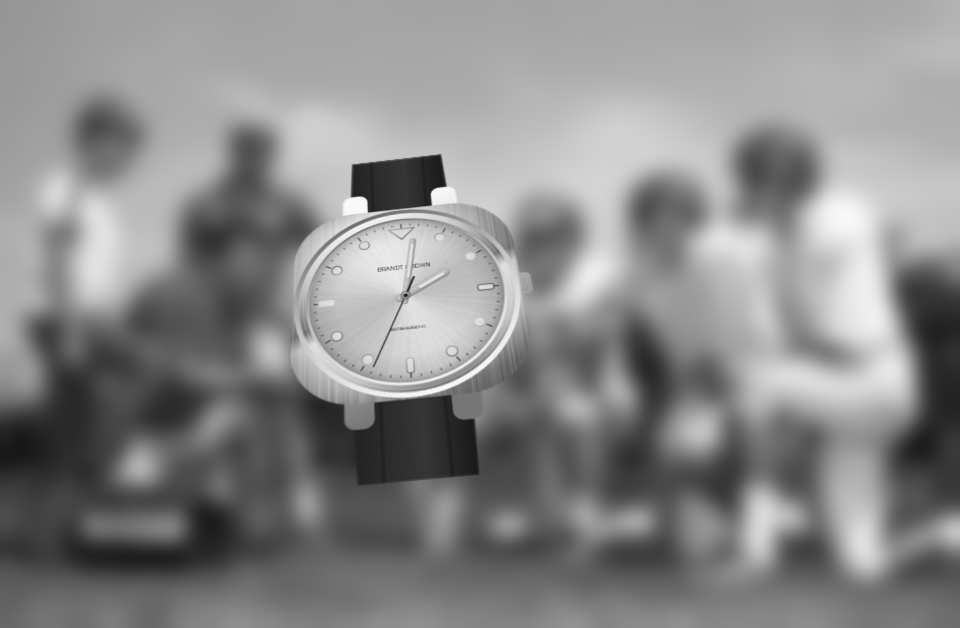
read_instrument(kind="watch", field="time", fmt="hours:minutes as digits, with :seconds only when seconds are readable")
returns 2:01:34
